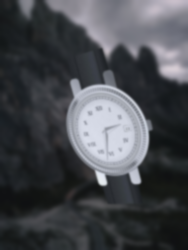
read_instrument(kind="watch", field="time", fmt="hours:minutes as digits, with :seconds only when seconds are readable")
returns 2:32
